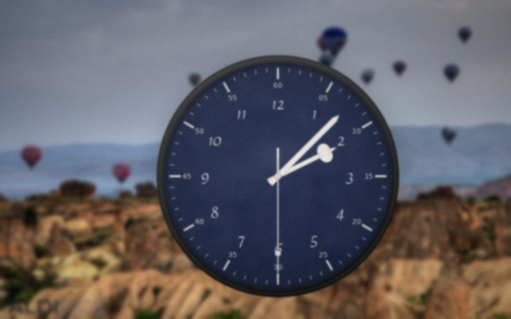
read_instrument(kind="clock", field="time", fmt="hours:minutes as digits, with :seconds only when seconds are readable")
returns 2:07:30
